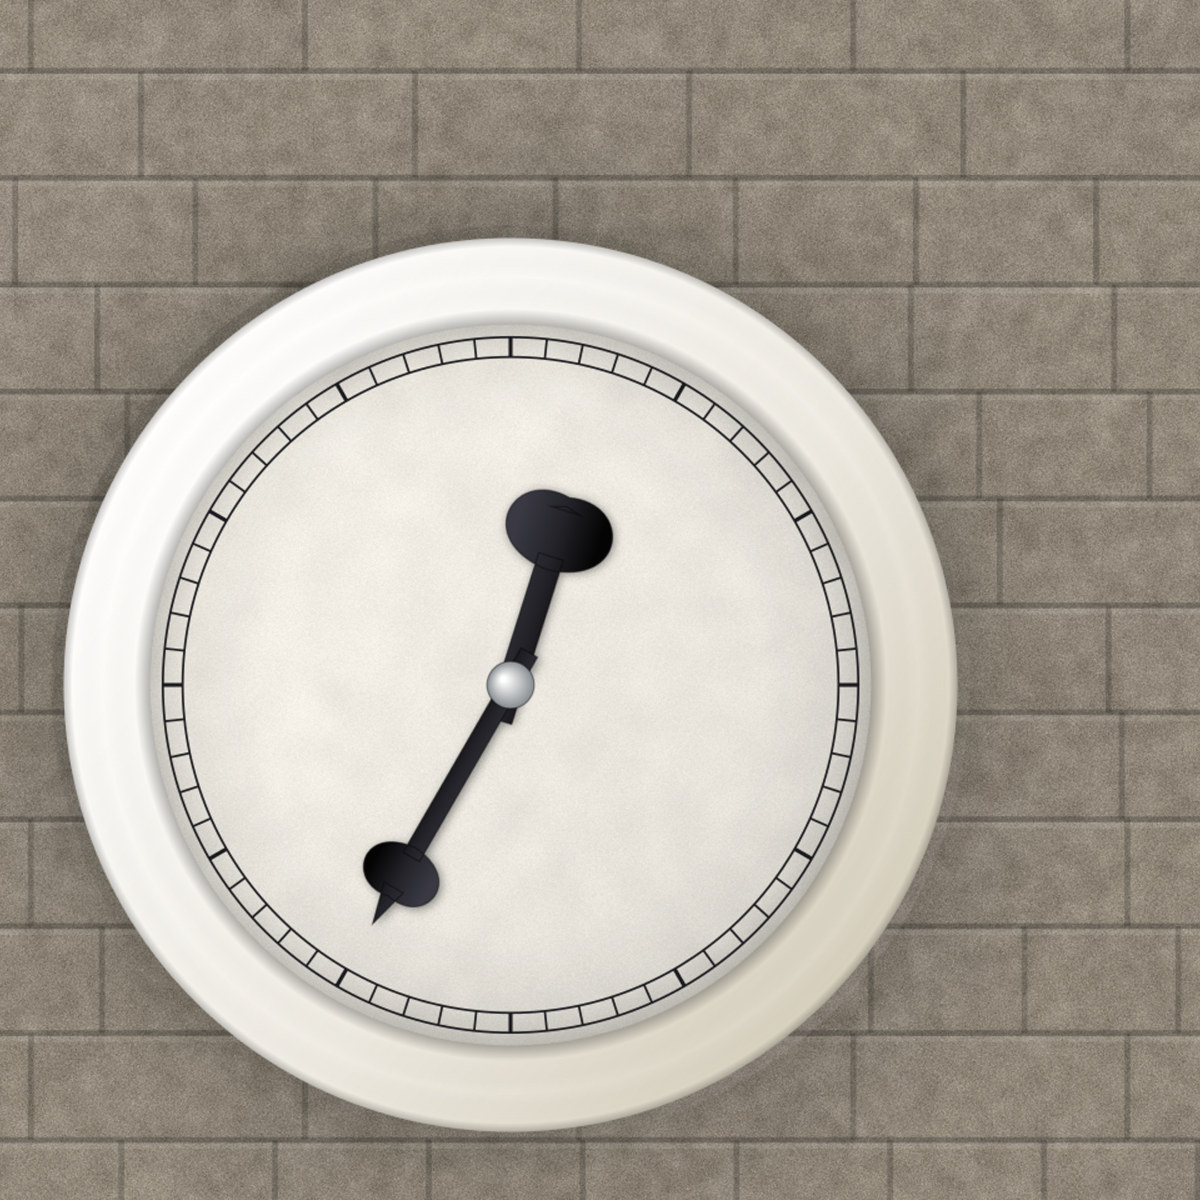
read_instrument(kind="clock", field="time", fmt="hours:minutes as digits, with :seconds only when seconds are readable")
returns 12:35
